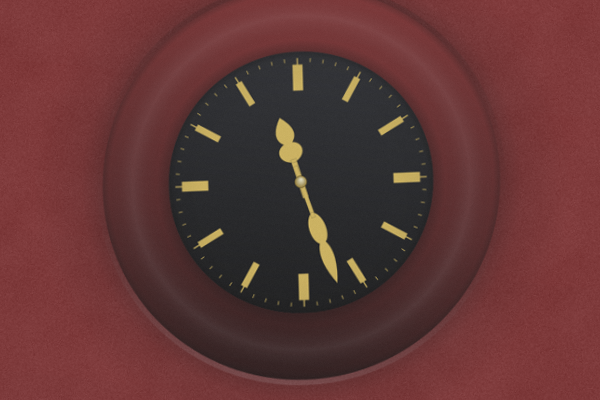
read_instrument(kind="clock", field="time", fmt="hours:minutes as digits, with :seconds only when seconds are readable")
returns 11:27
